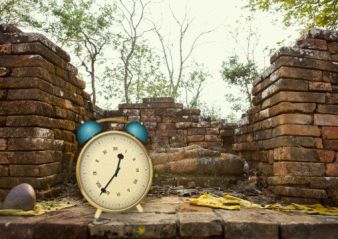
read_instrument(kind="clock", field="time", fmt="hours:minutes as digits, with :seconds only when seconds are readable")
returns 12:37
